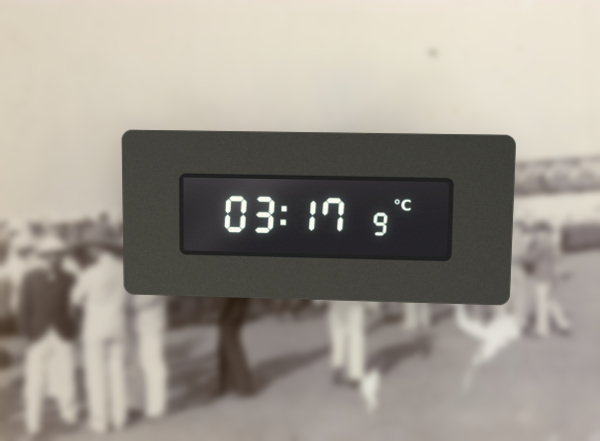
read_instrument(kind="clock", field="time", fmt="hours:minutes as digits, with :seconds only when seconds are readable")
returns 3:17
